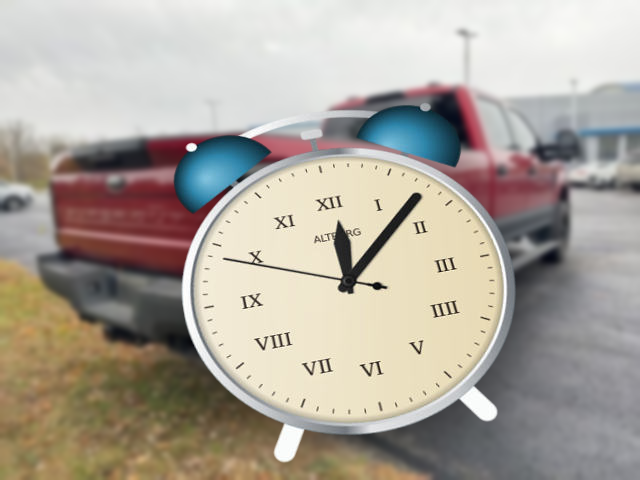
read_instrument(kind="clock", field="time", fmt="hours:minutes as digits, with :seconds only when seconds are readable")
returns 12:07:49
